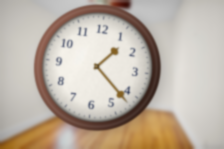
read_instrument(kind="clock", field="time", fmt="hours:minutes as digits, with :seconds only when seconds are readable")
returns 1:22
